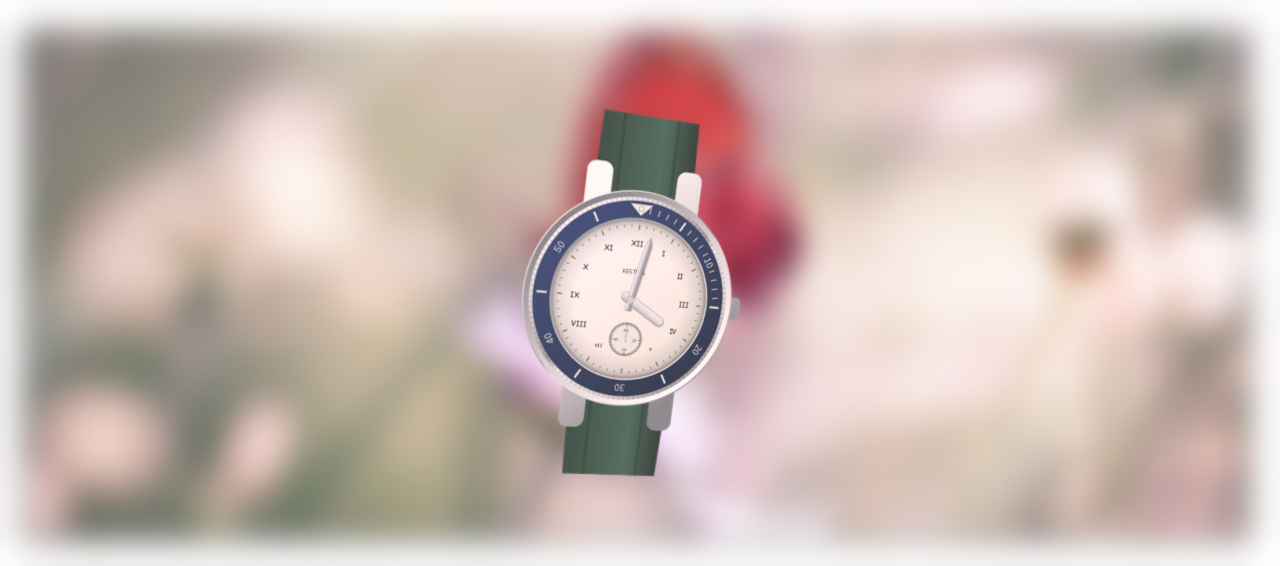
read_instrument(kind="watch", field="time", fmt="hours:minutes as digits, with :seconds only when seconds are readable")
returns 4:02
